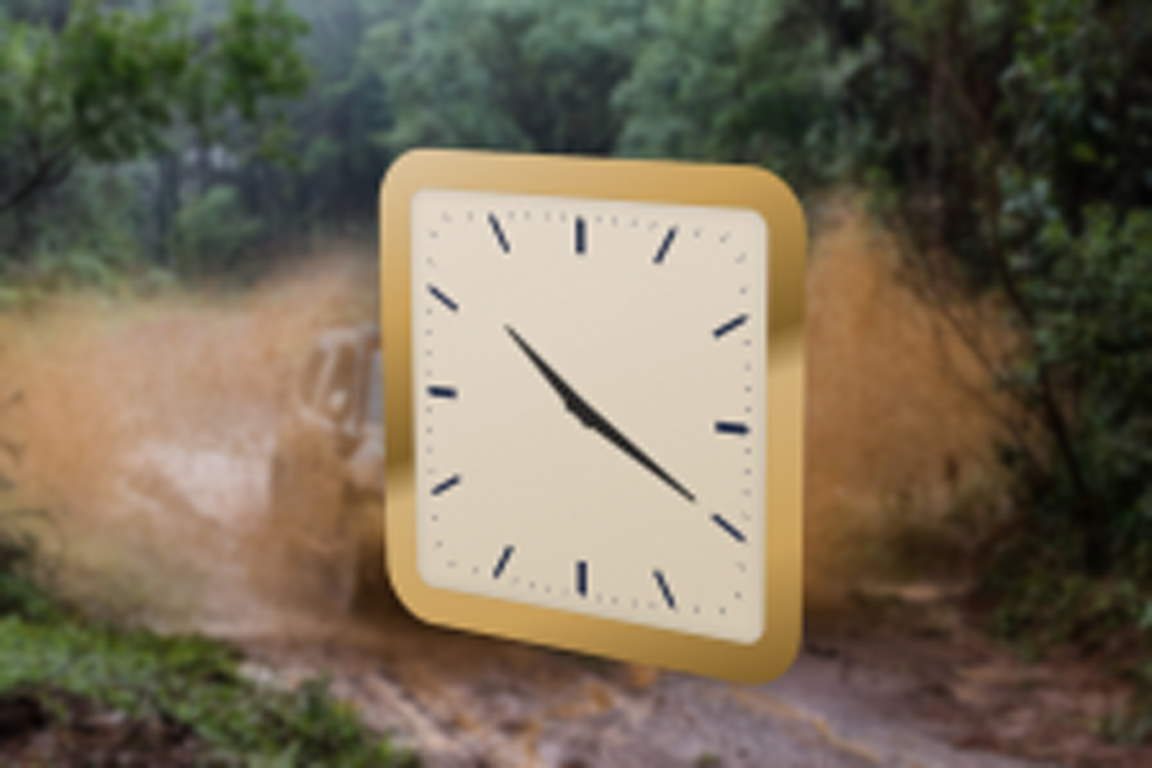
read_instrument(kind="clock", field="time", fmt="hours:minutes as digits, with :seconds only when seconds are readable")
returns 10:20
